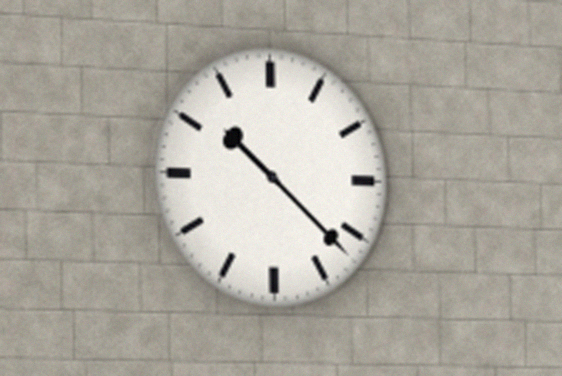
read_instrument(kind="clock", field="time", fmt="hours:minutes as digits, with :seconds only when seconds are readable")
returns 10:22
